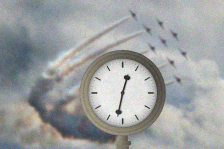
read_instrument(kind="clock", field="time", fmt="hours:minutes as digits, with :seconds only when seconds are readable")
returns 12:32
